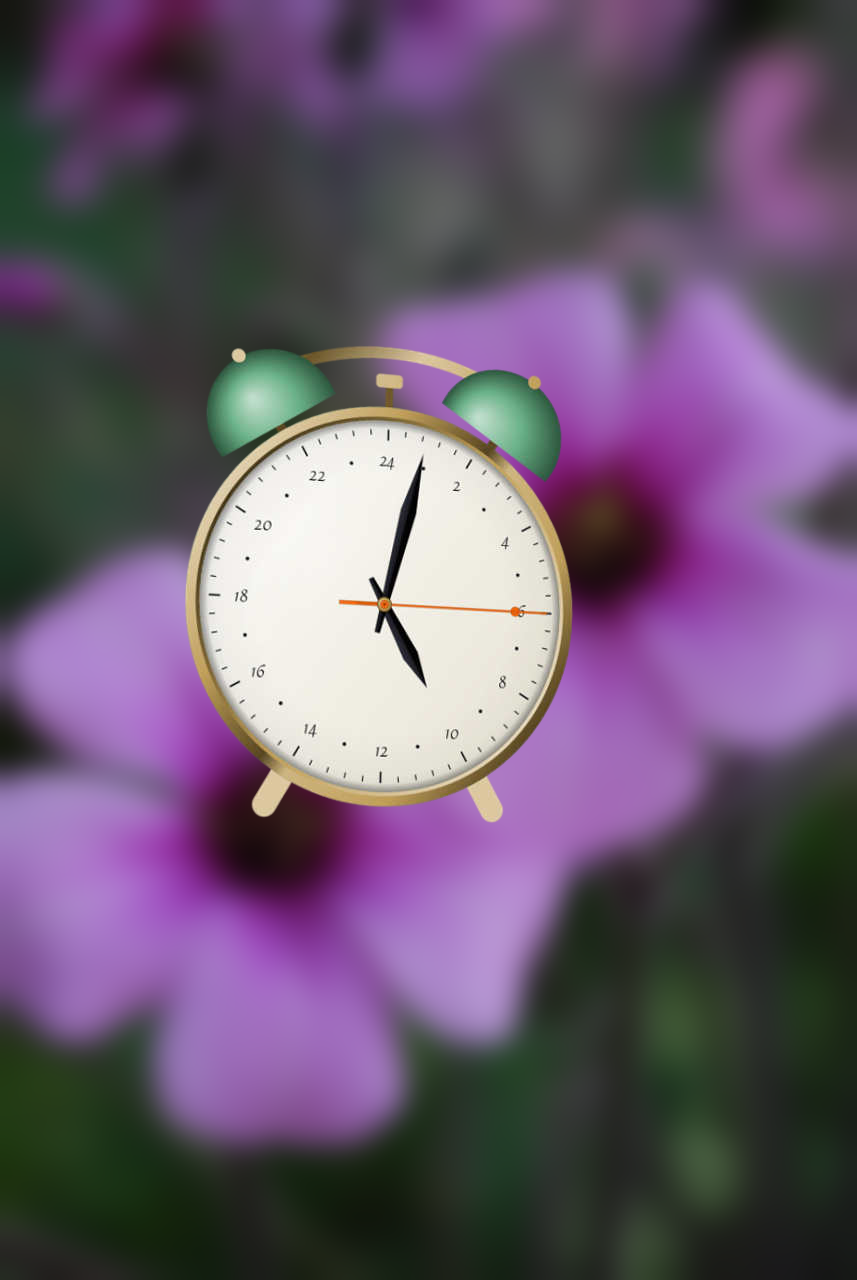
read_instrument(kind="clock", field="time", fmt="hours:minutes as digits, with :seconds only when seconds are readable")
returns 10:02:15
